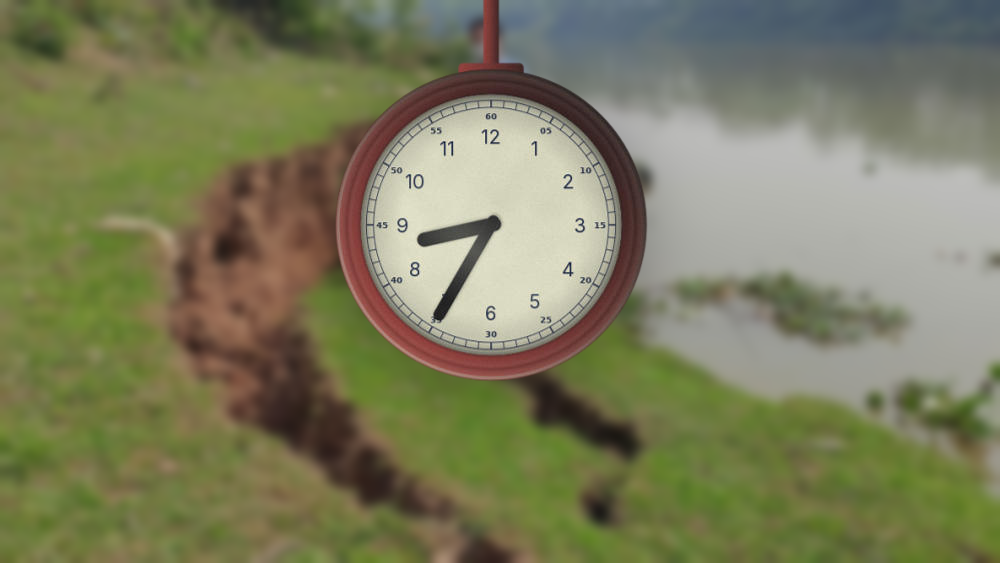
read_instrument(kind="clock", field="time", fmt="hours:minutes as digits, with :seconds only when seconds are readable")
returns 8:35
